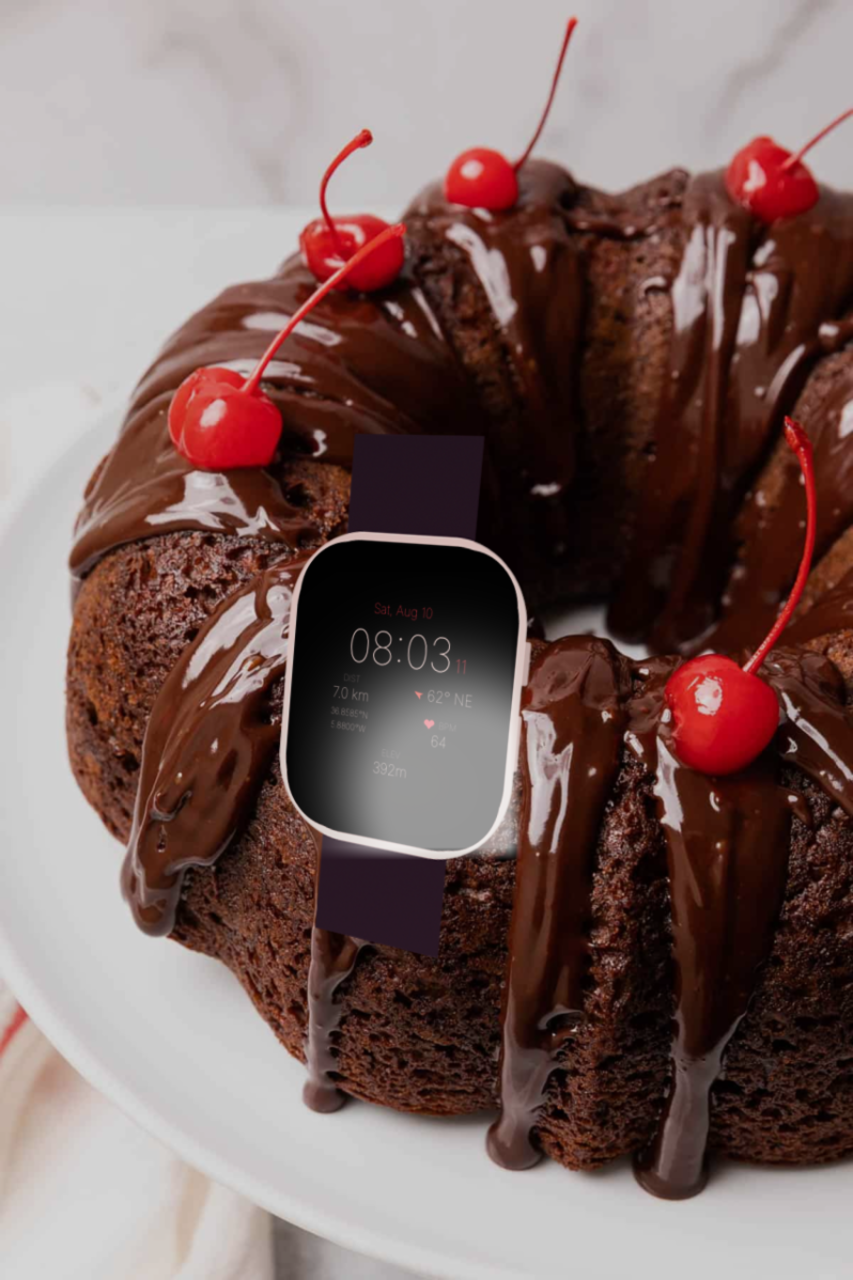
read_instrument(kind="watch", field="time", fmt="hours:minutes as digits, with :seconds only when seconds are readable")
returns 8:03:11
